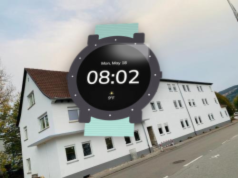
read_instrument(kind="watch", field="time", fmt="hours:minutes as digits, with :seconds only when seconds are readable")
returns 8:02
